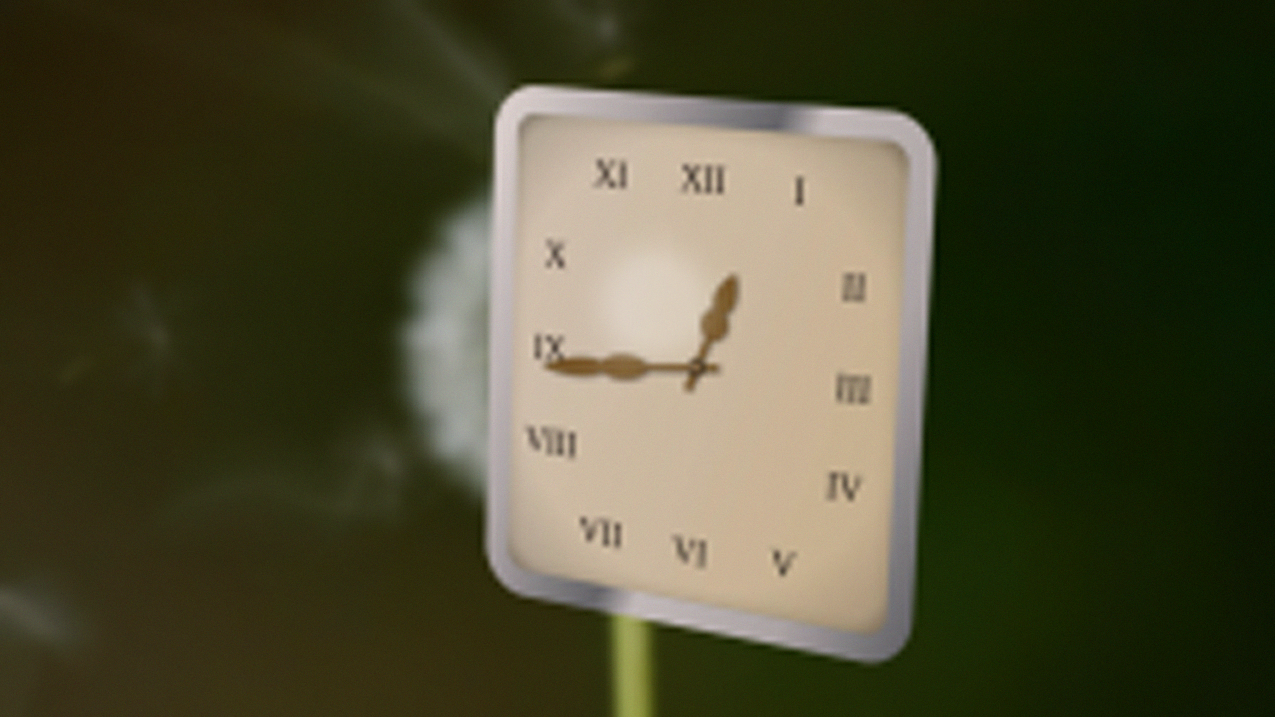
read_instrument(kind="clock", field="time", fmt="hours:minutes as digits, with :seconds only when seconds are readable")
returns 12:44
